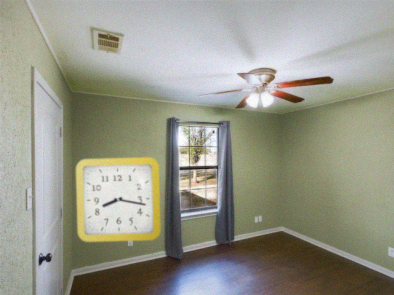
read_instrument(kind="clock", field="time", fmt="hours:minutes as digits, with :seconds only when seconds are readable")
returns 8:17
